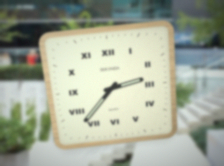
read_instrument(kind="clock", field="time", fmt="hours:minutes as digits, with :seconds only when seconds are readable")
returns 2:37
